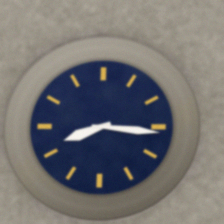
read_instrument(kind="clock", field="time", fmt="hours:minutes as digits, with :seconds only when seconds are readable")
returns 8:16
